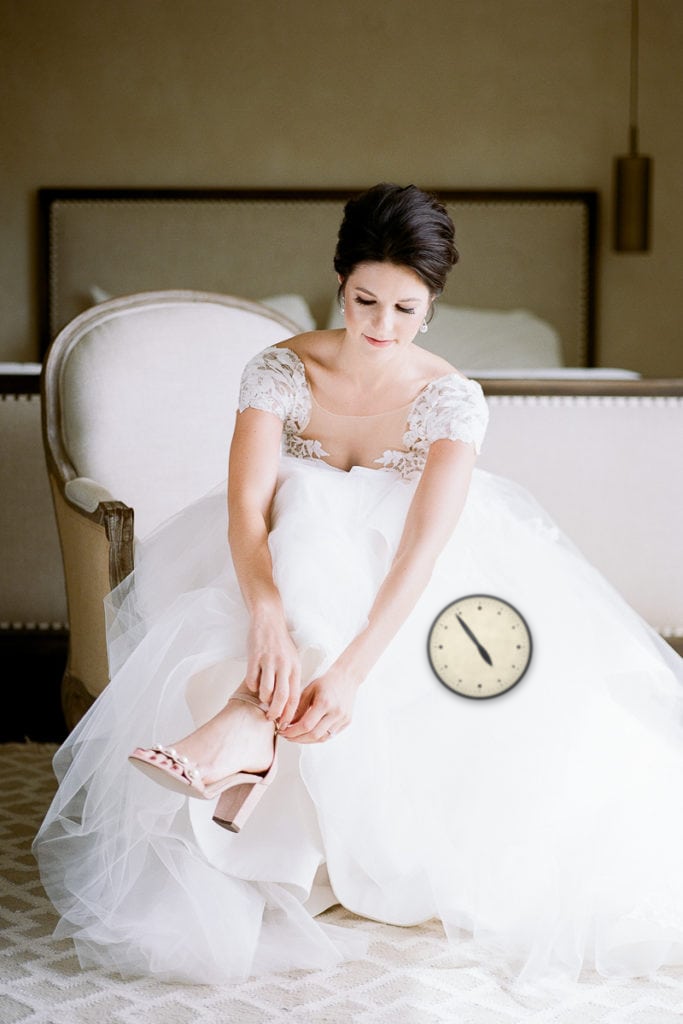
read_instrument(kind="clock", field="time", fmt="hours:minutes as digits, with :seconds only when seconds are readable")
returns 4:54
